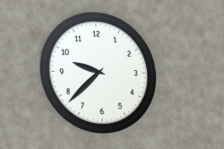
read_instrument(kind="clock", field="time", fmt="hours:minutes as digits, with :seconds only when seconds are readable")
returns 9:38
